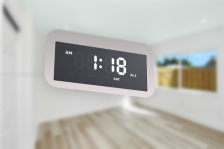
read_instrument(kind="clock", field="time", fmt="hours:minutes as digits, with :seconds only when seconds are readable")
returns 1:18
